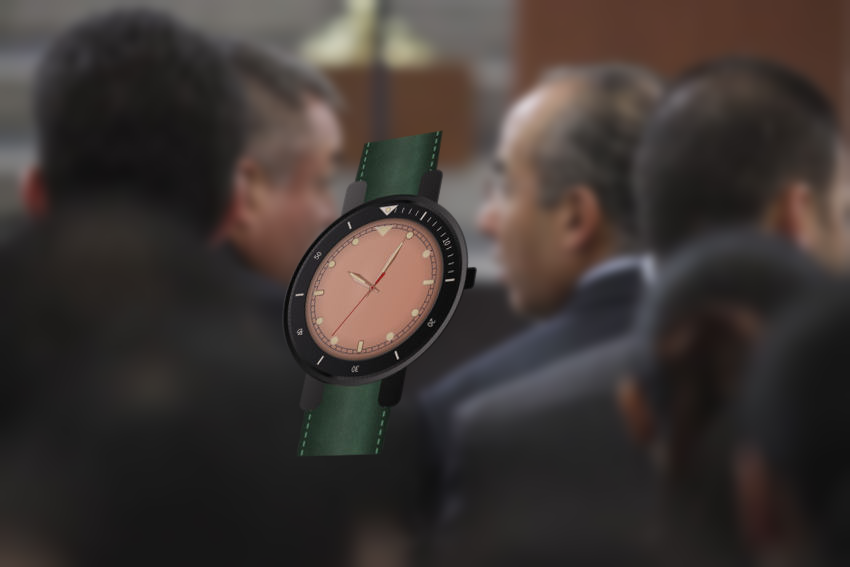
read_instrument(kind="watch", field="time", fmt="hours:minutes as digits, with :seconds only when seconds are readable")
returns 10:04:36
